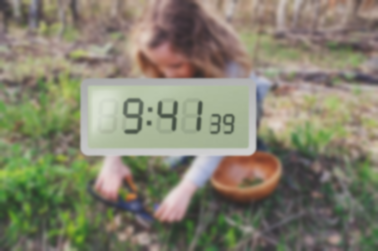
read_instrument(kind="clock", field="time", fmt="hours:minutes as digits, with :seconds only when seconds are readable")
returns 9:41:39
